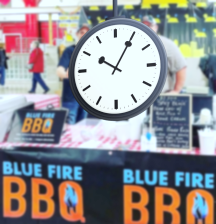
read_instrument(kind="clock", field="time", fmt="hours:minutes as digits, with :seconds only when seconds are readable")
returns 10:05
